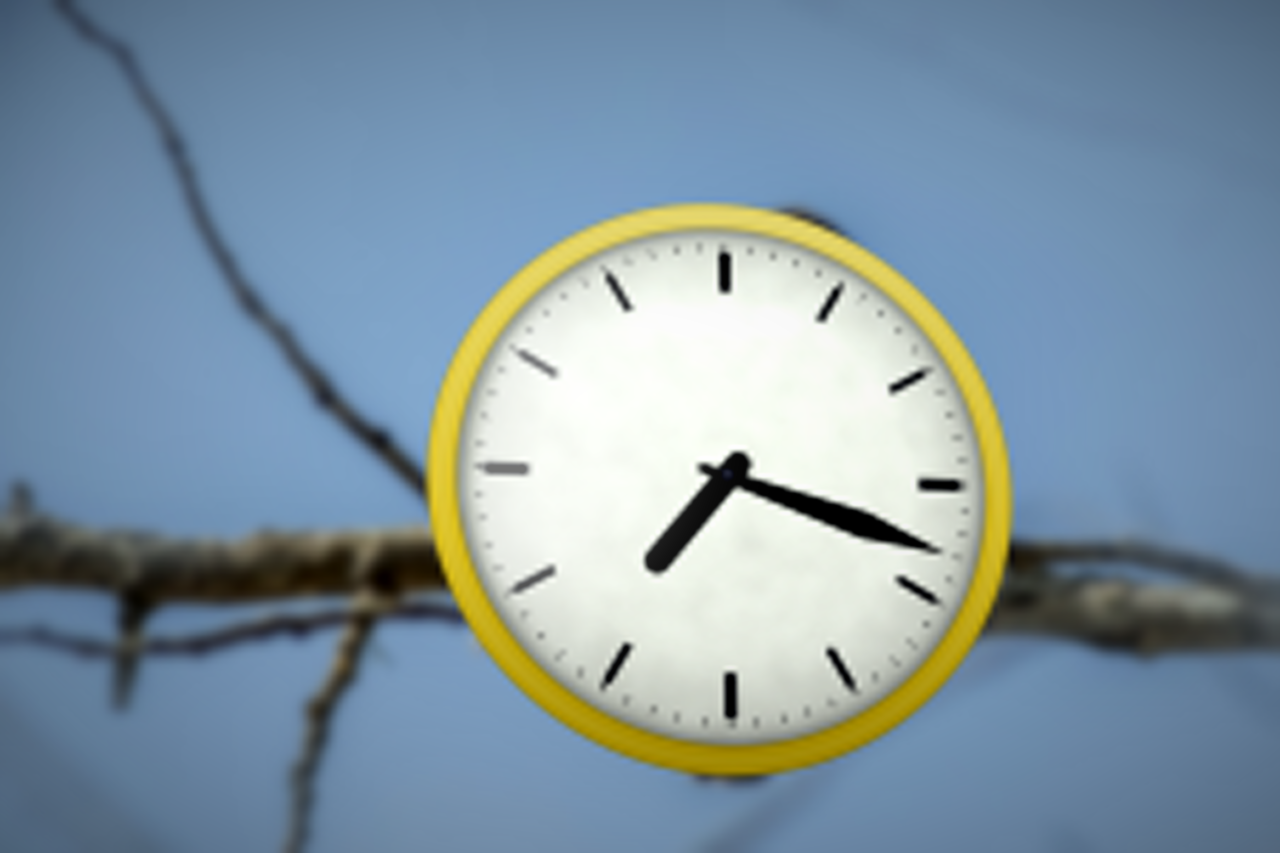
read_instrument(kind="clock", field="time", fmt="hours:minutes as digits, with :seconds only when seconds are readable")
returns 7:18
